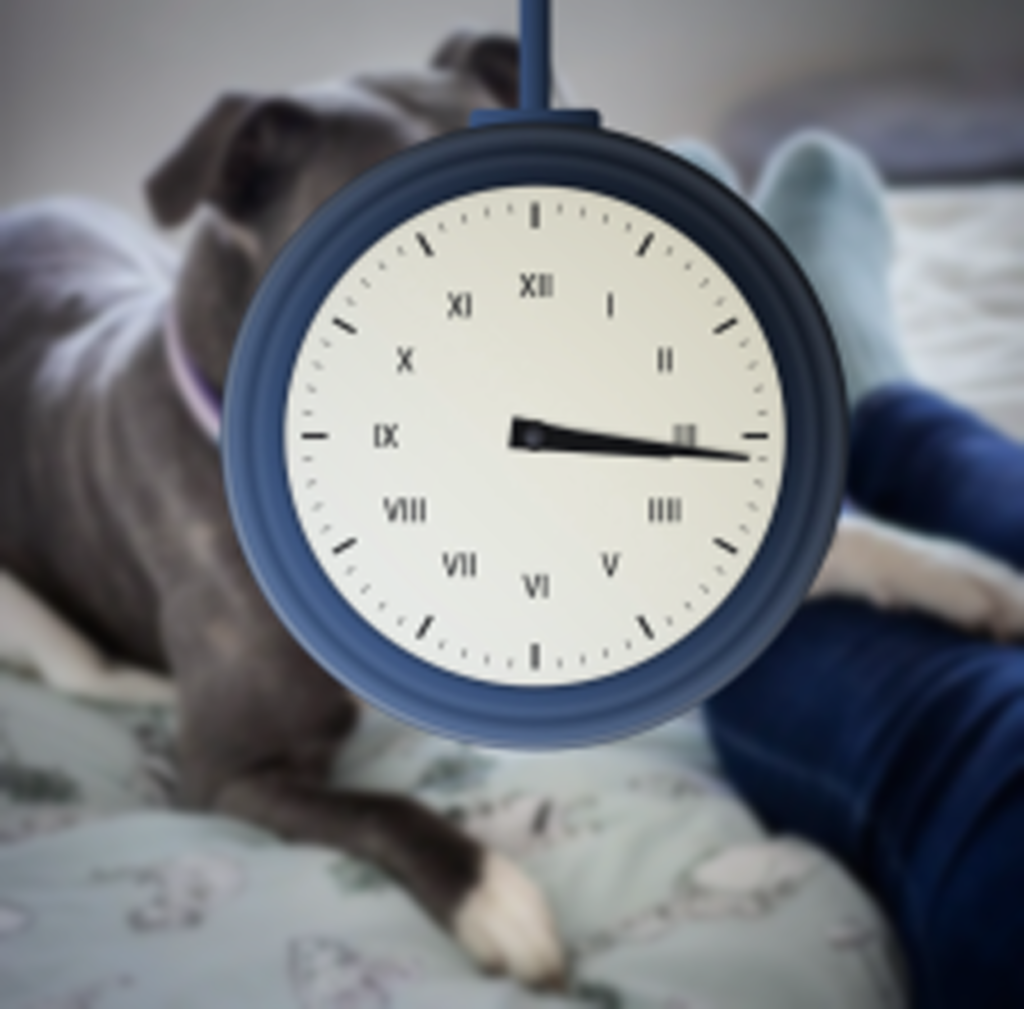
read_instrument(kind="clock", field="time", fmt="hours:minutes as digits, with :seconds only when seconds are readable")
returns 3:16
